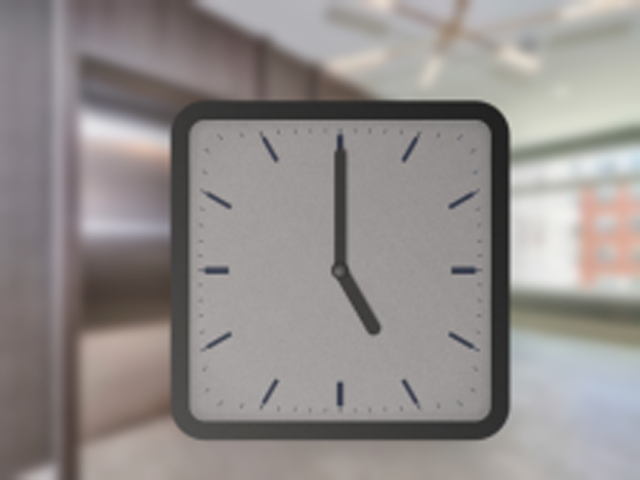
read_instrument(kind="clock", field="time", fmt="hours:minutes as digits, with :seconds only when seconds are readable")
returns 5:00
